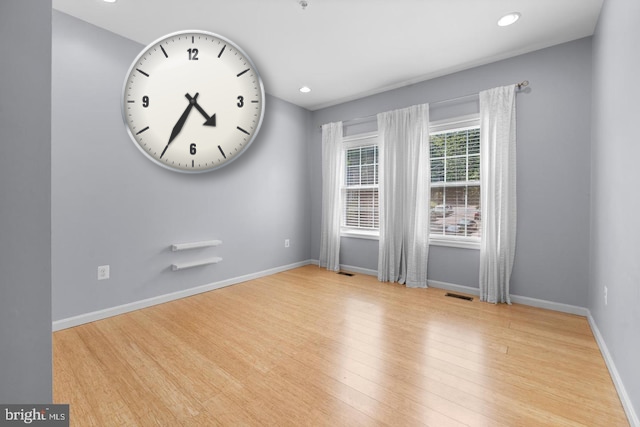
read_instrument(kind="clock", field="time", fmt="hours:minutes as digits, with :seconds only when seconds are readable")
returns 4:35
